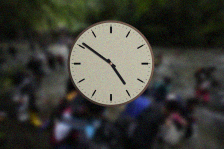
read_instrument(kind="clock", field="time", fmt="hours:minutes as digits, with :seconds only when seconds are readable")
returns 4:51
